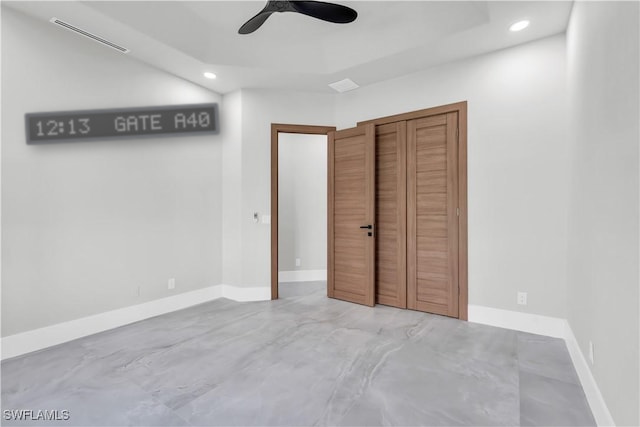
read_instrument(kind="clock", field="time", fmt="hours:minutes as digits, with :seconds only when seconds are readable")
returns 12:13
